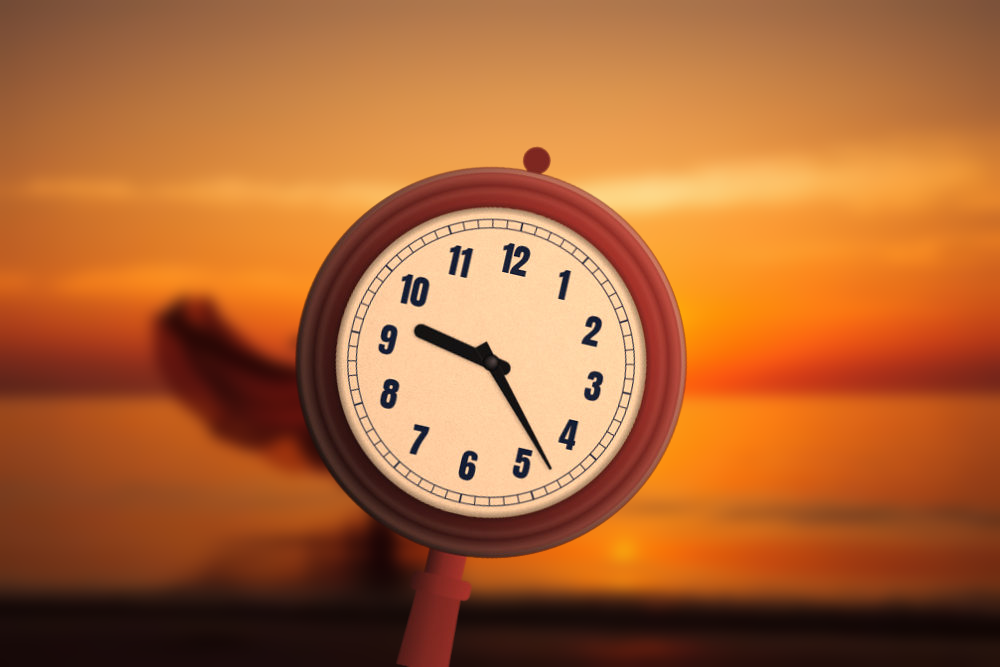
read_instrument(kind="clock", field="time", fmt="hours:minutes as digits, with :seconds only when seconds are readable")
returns 9:23
